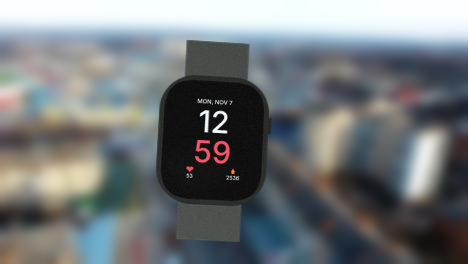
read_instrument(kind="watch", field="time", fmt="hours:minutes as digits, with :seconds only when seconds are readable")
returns 12:59
